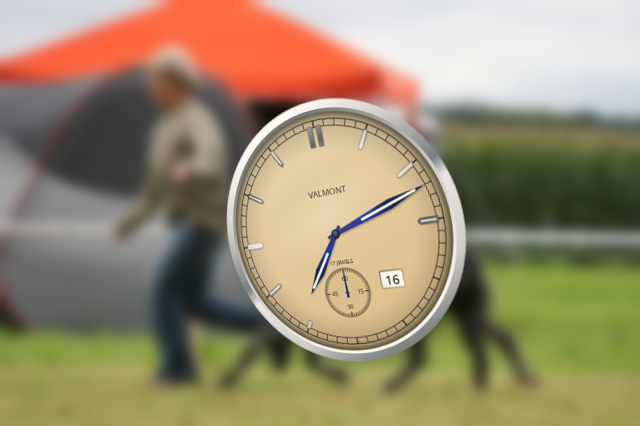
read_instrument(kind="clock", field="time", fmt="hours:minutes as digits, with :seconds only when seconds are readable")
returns 7:12
